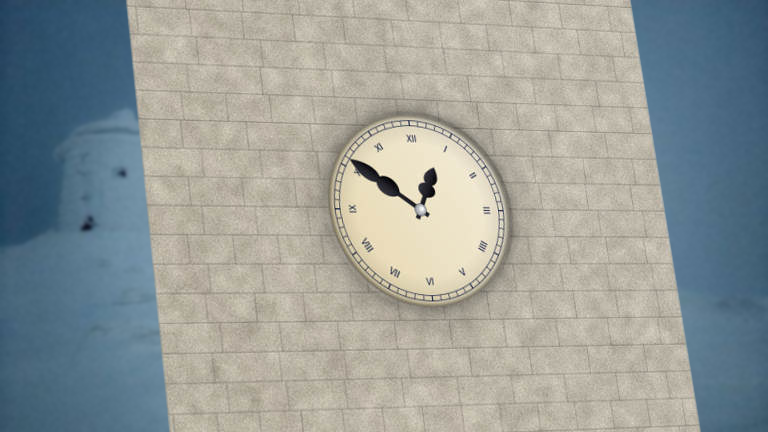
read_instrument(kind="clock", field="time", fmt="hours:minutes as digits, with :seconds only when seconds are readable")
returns 12:51
